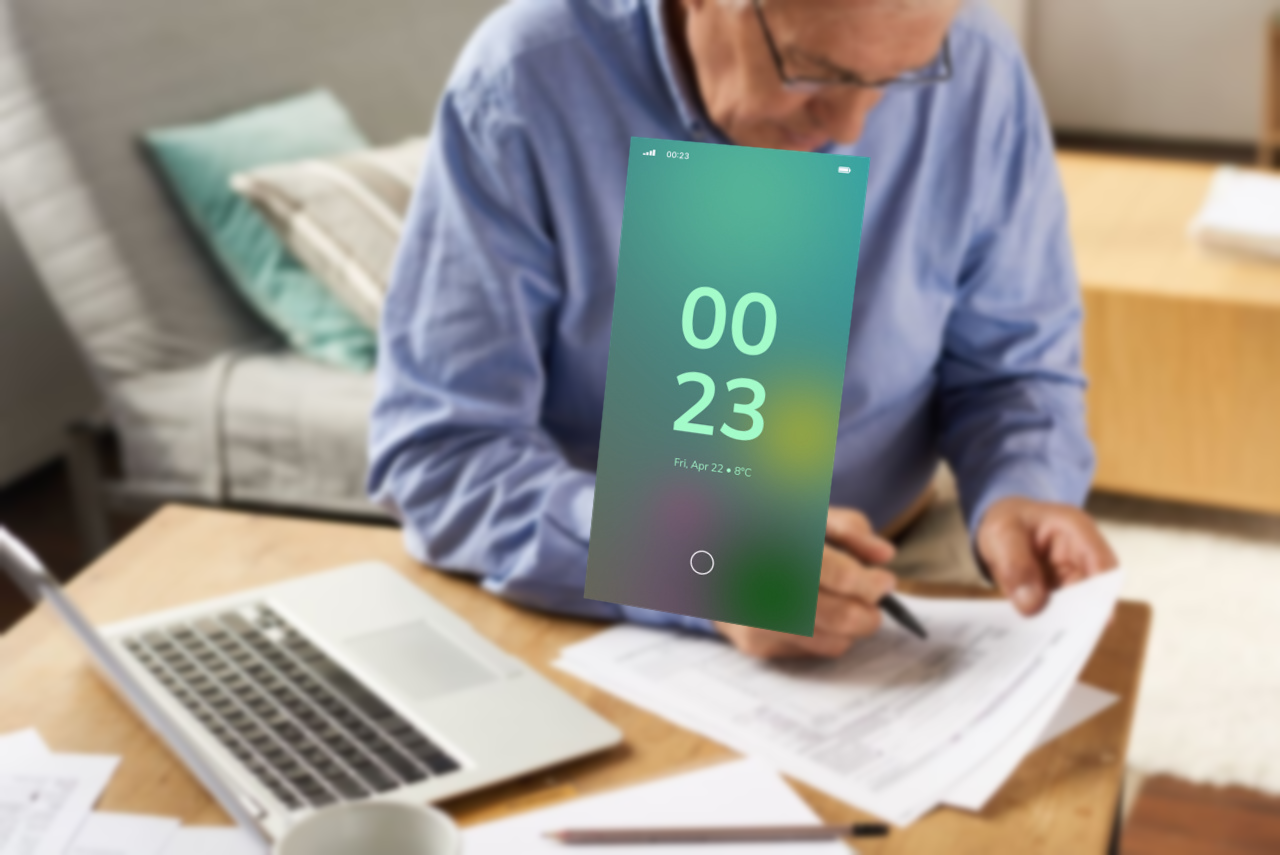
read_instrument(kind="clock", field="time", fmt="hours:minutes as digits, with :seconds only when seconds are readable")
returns 0:23
